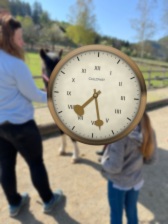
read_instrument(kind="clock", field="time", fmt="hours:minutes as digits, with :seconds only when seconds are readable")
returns 7:28
